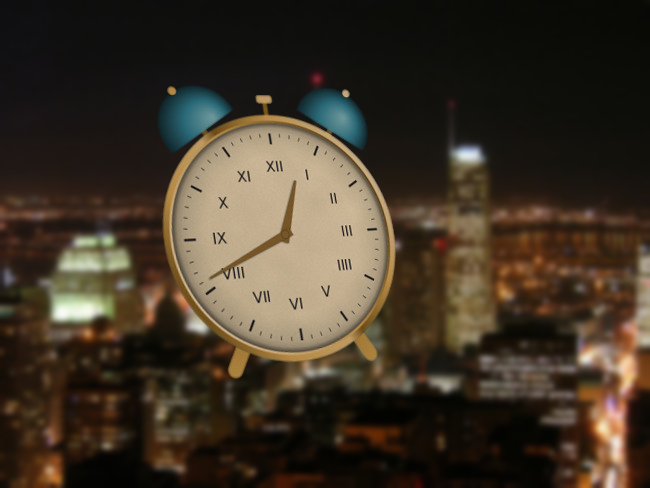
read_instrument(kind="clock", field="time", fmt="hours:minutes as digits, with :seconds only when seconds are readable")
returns 12:41
